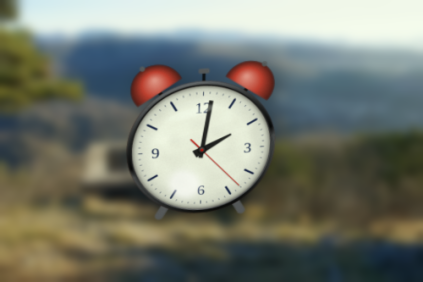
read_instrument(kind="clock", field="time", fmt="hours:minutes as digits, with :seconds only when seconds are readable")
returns 2:01:23
